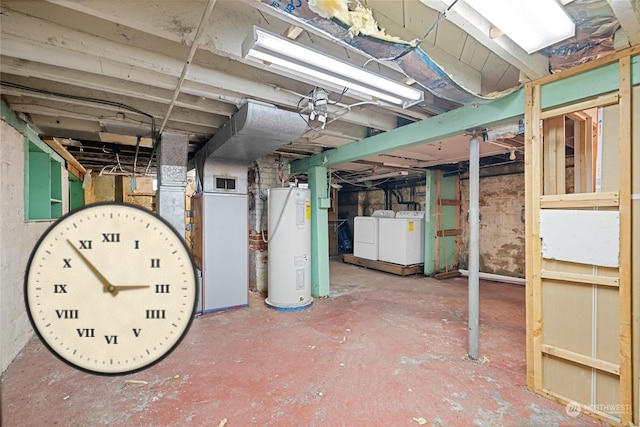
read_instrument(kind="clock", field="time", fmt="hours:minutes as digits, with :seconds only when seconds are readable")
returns 2:53
